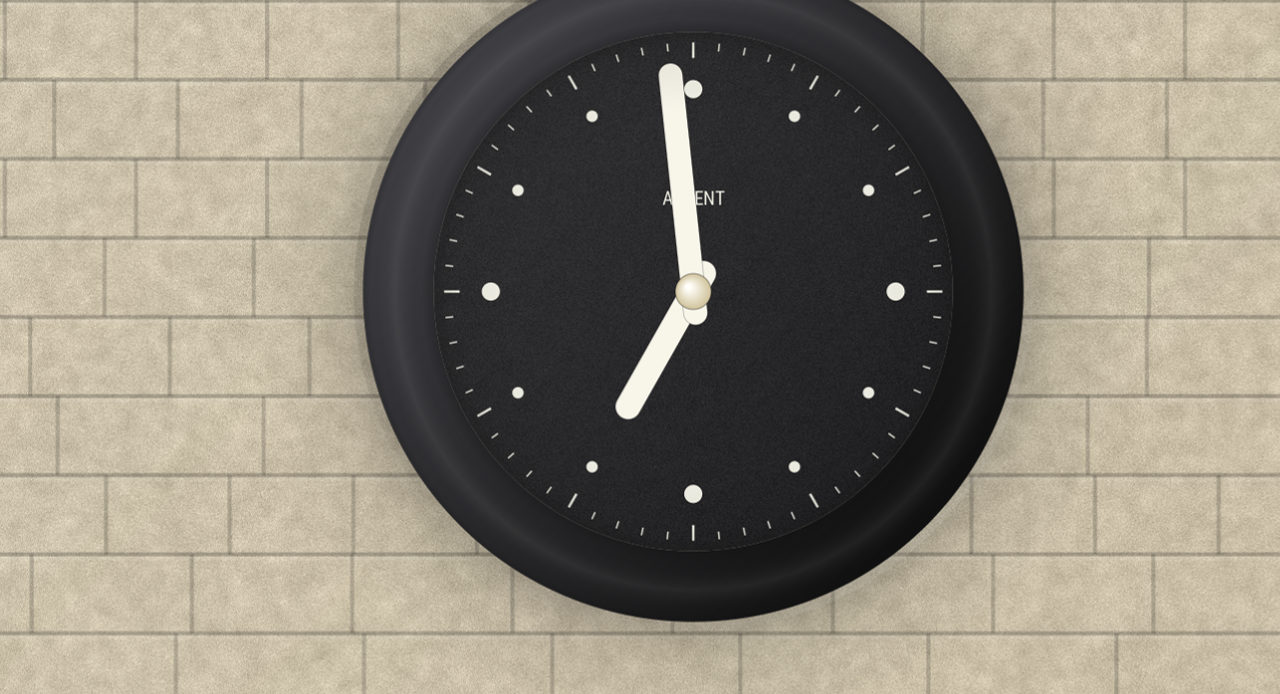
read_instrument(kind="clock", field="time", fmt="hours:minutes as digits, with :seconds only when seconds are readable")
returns 6:59
